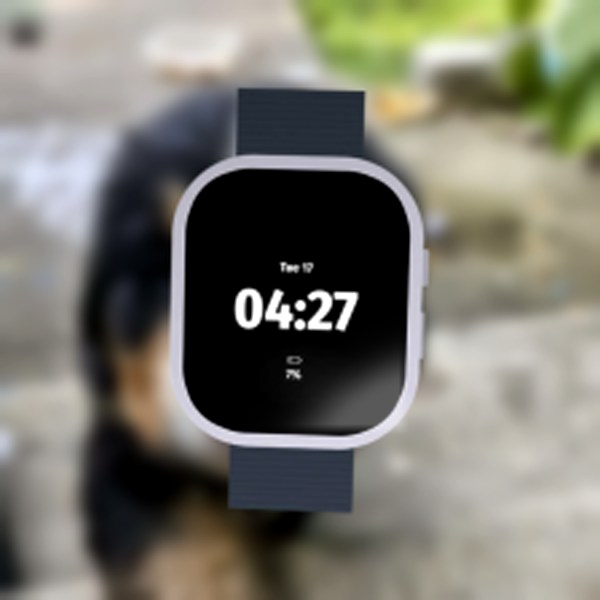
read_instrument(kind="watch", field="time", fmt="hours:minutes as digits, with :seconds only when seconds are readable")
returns 4:27
